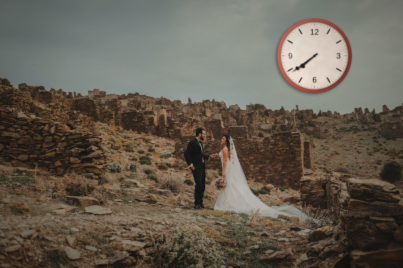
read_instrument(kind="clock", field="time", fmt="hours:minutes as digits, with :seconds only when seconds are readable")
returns 7:39
